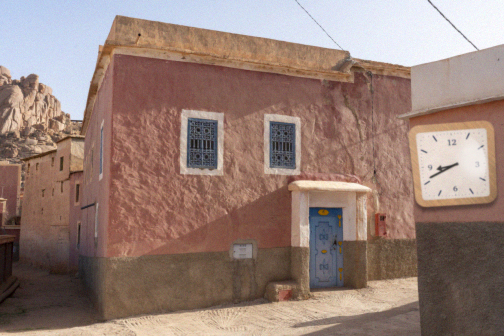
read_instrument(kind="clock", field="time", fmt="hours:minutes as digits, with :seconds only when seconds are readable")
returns 8:41
